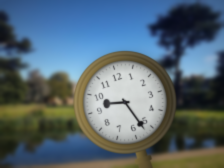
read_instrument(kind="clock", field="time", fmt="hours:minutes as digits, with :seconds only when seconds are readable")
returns 9:27
